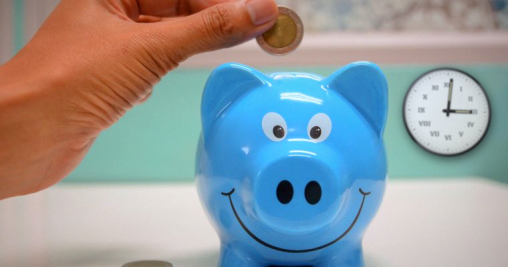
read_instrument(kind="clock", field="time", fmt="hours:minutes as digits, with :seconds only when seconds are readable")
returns 3:01
